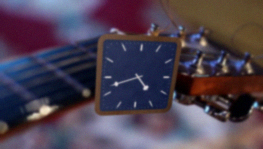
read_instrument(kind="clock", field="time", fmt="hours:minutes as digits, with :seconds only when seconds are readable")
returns 4:42
